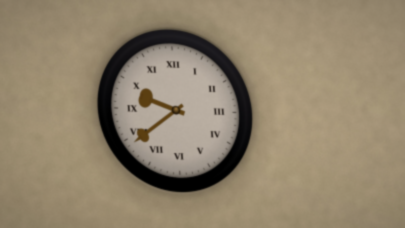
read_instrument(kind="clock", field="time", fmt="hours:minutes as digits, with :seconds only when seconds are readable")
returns 9:39
